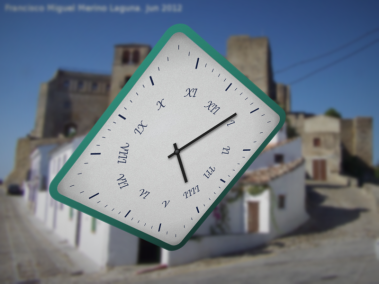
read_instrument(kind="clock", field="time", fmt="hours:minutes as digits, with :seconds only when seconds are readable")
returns 4:04
